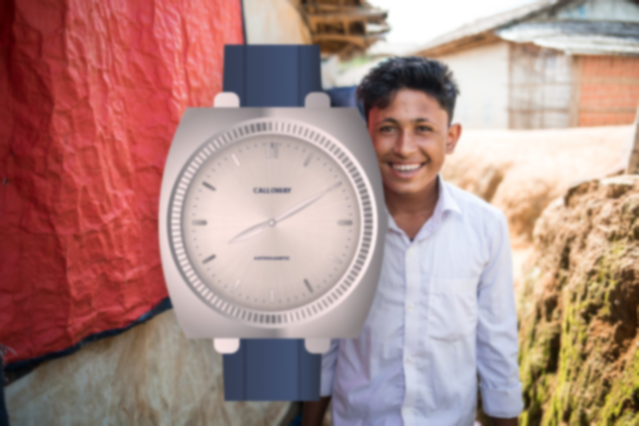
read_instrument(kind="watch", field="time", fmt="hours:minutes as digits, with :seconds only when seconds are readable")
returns 8:10
